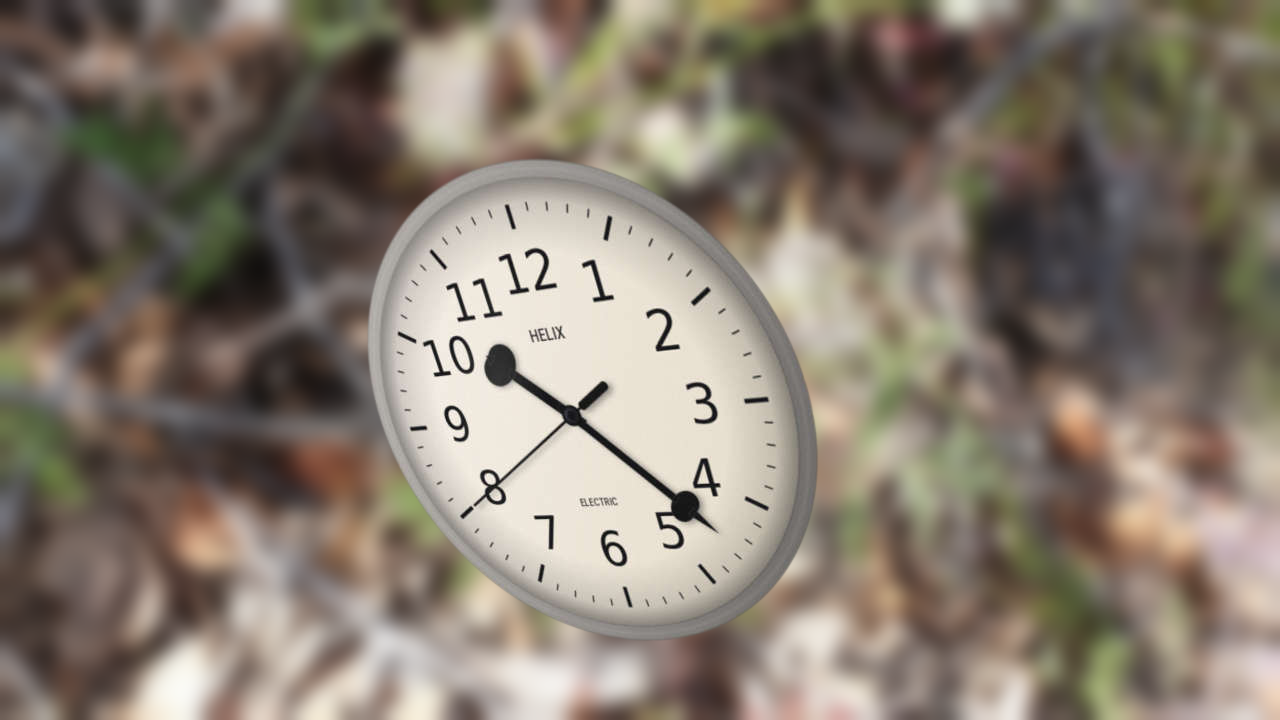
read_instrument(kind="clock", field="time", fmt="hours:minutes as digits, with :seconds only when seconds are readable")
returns 10:22:40
